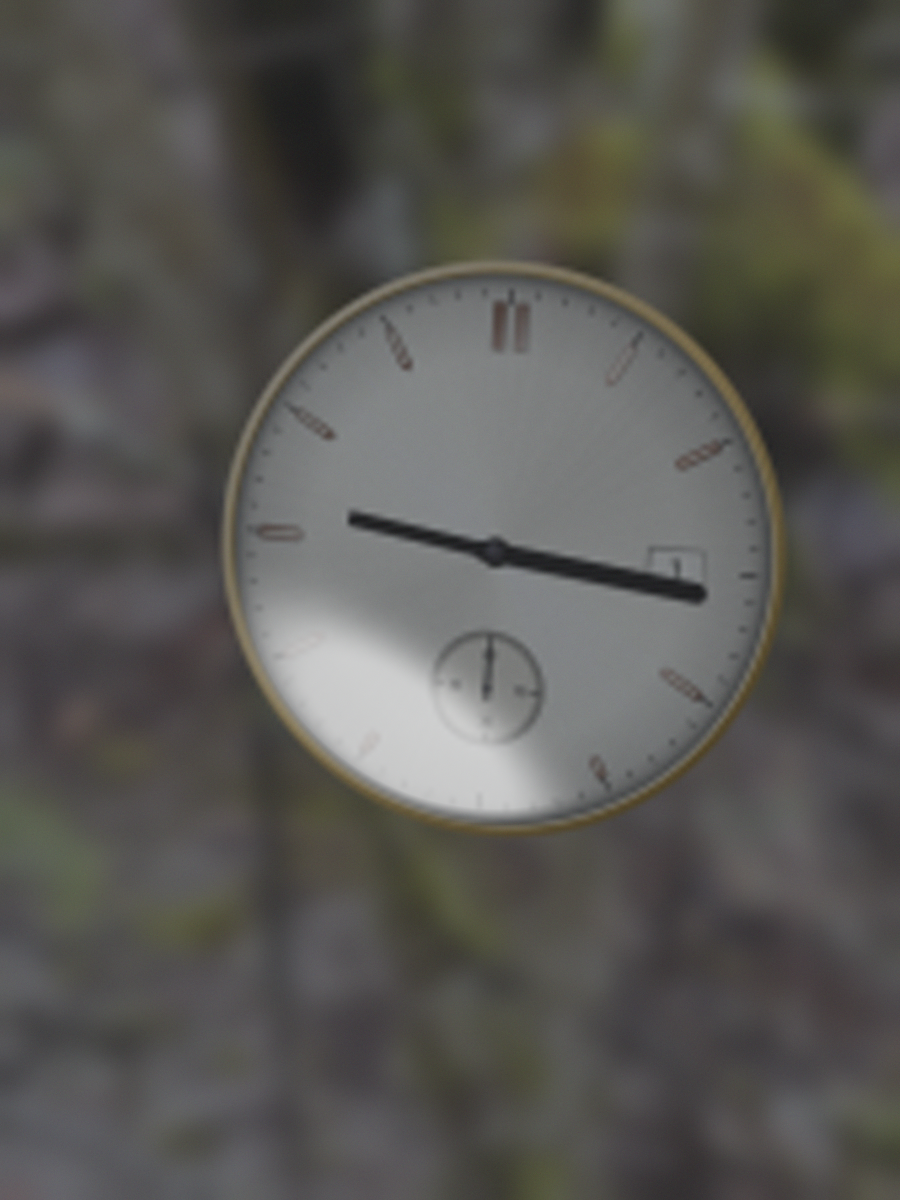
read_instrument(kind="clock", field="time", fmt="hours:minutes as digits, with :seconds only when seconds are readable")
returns 9:16
